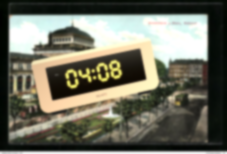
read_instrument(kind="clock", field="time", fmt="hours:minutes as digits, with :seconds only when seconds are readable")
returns 4:08
